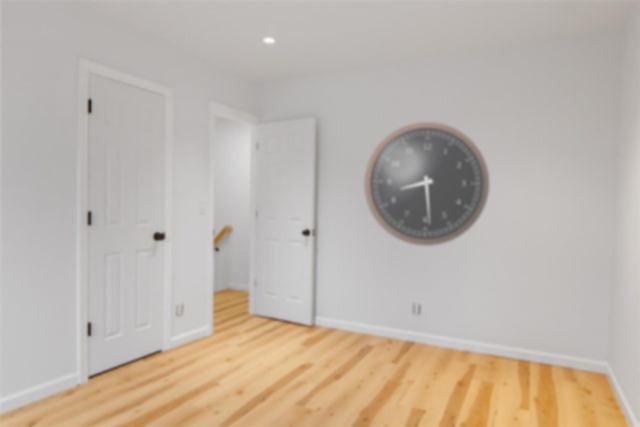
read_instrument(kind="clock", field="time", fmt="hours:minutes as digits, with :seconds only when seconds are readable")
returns 8:29
